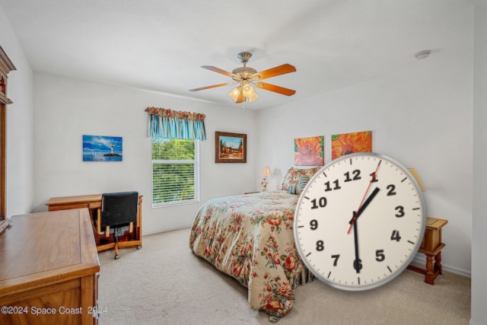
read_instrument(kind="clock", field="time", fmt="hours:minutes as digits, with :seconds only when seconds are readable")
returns 1:30:05
